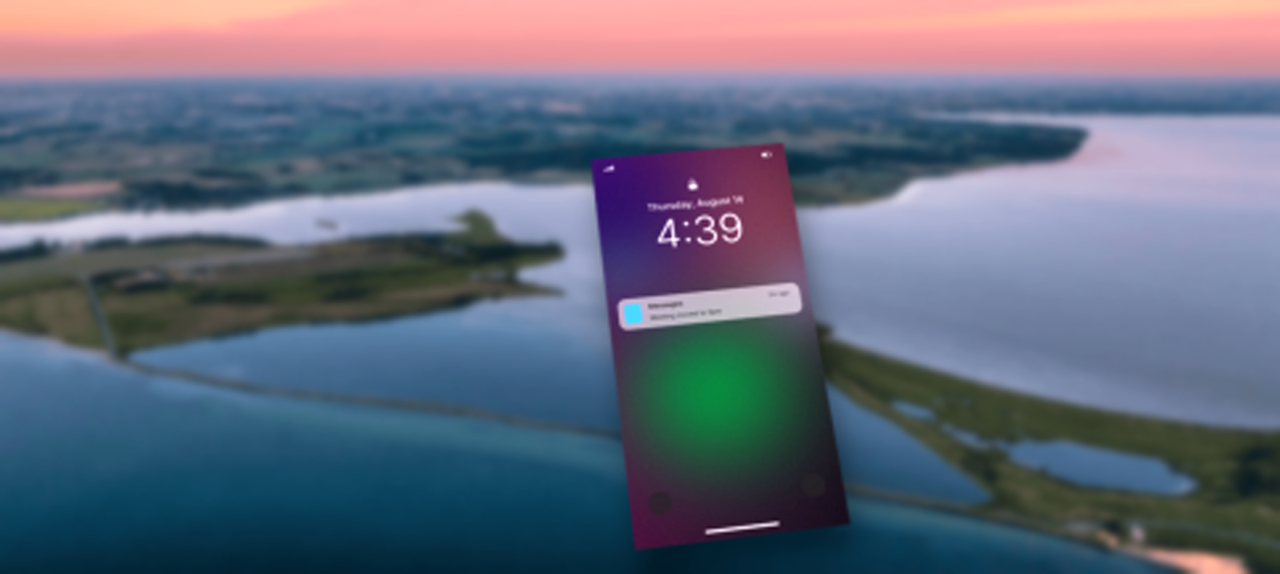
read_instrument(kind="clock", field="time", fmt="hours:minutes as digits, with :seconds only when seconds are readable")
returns 4:39
